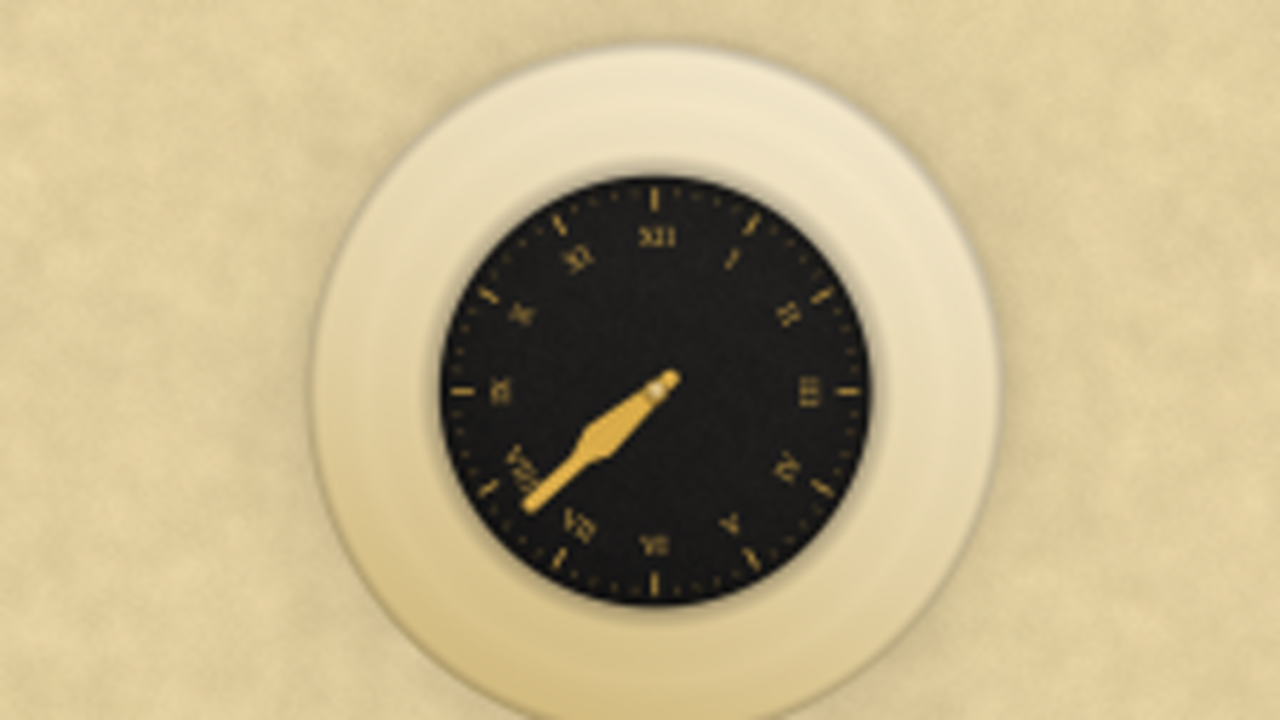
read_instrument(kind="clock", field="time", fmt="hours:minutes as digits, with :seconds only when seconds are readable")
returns 7:38
